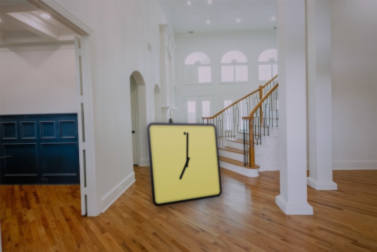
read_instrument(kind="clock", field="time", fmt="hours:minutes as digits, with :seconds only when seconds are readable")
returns 7:01
